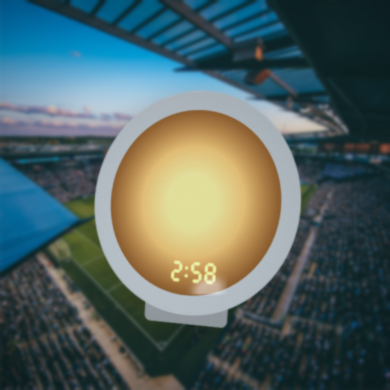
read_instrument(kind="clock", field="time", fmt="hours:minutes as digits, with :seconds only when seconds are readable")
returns 2:58
